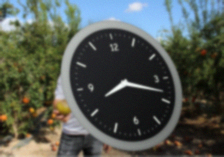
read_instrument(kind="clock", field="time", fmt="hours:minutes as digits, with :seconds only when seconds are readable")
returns 8:18
